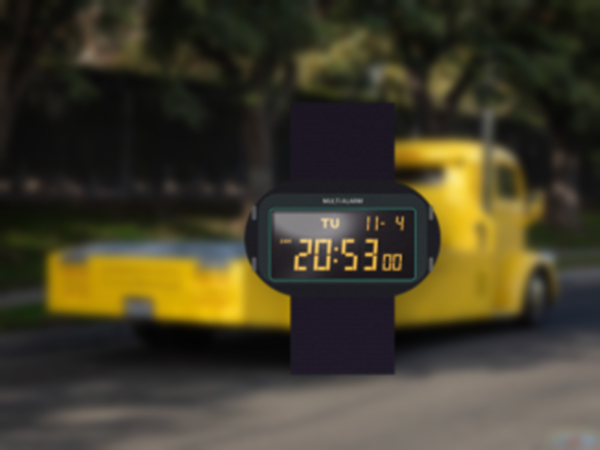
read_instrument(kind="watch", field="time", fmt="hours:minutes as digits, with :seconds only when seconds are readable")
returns 20:53:00
